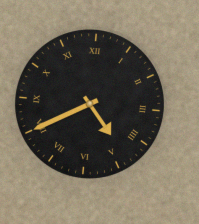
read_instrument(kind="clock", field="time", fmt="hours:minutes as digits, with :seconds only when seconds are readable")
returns 4:40
